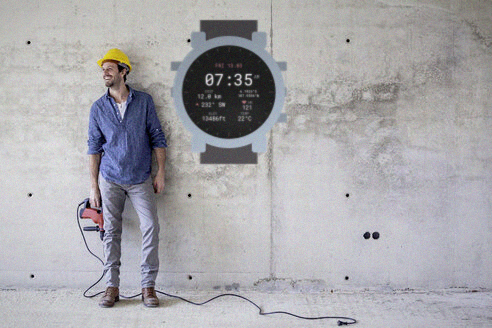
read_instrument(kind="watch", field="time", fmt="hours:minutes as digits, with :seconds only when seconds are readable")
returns 7:35
